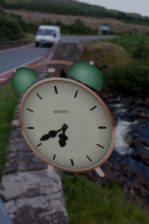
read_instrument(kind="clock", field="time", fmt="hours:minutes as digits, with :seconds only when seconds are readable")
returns 6:41
